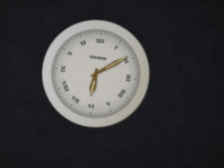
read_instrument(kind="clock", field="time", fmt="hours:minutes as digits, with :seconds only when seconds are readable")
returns 6:09
